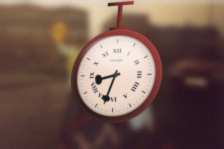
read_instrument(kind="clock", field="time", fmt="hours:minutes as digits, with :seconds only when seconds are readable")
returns 8:33
